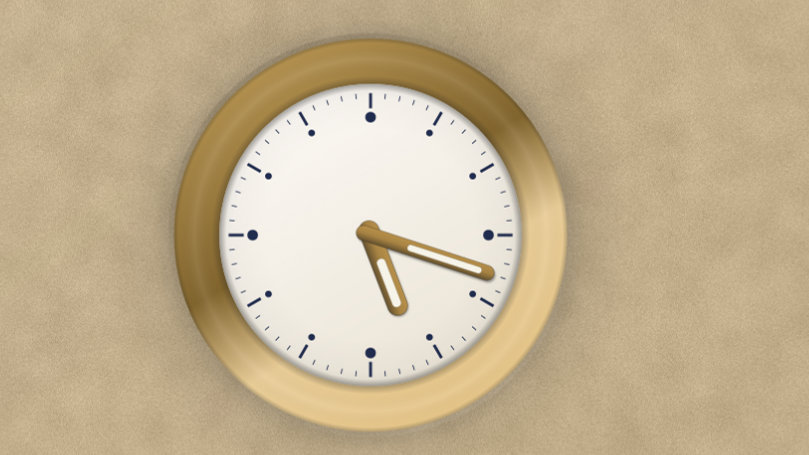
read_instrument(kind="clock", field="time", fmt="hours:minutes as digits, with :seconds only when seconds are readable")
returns 5:18
